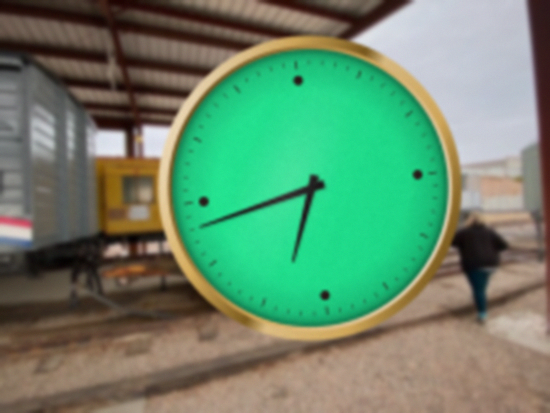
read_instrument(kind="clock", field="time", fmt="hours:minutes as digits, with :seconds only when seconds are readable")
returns 6:43
